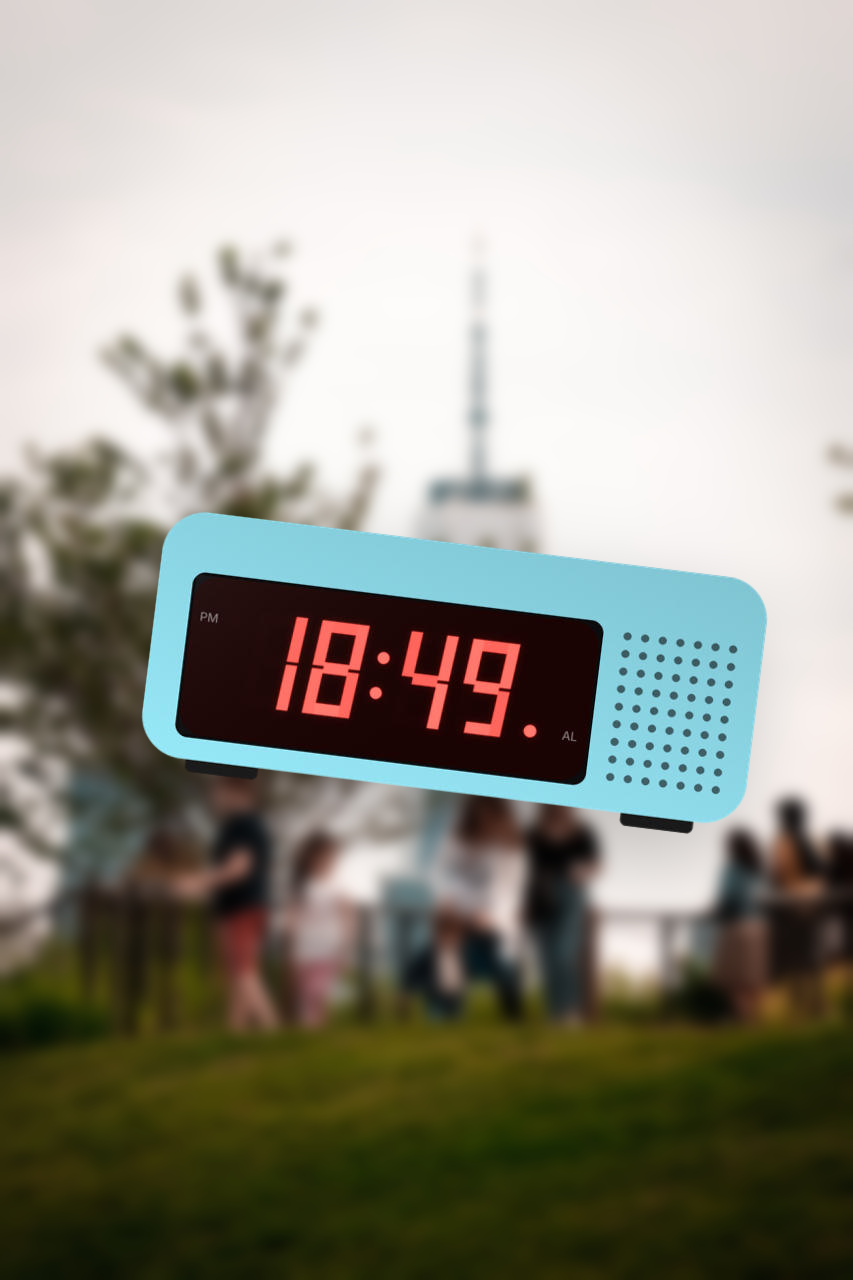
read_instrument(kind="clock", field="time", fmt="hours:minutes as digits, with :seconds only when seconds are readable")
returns 18:49
